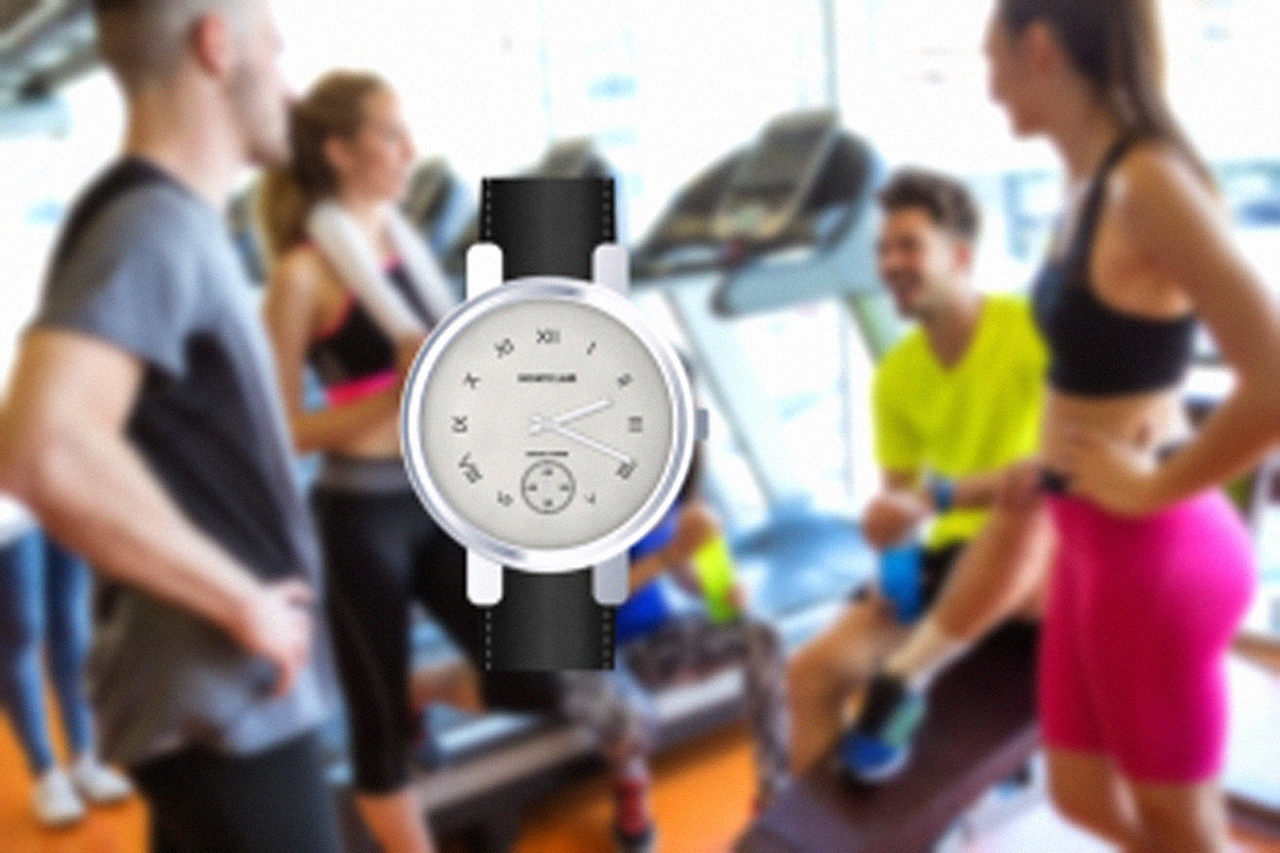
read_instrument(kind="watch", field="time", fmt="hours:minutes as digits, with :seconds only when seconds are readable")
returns 2:19
